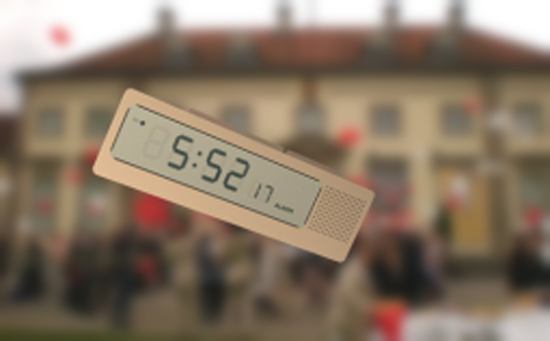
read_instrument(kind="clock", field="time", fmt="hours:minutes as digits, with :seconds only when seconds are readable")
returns 5:52:17
